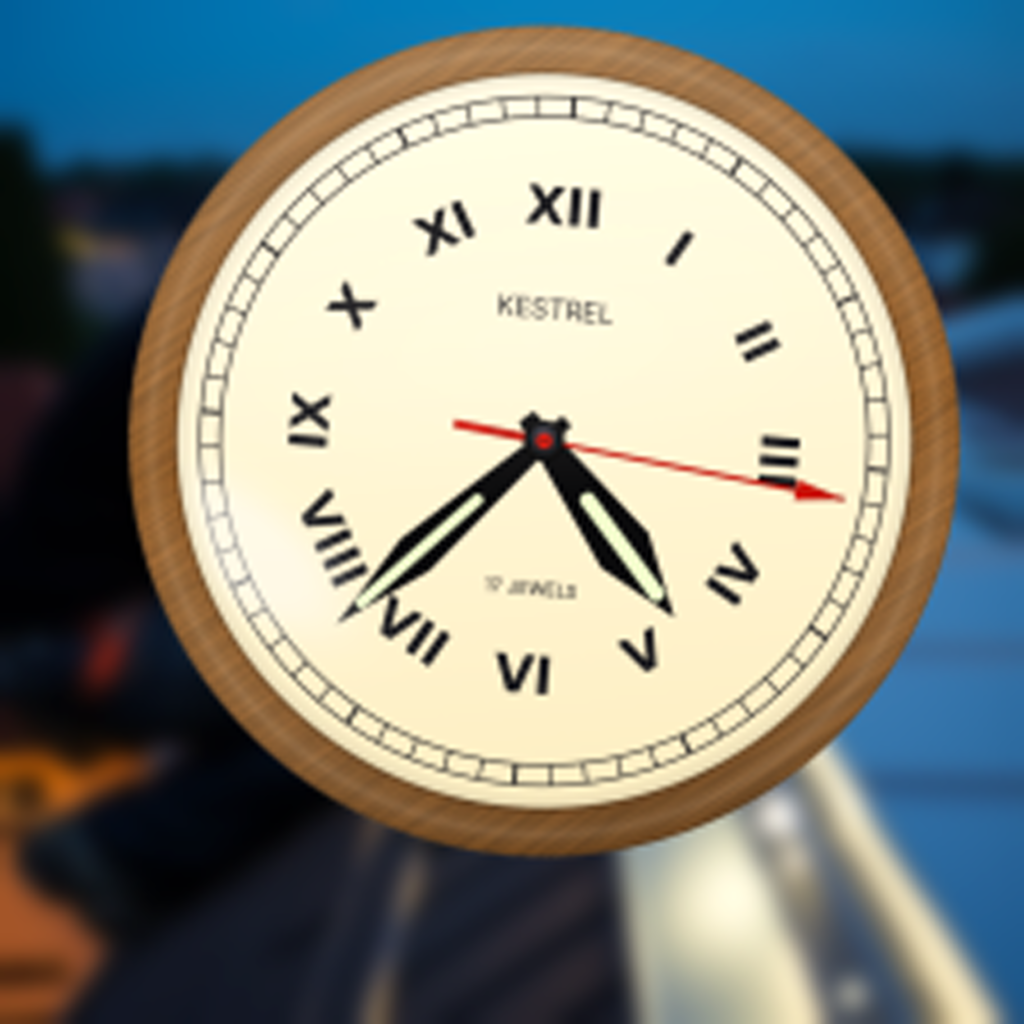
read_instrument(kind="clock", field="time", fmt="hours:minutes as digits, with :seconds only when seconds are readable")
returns 4:37:16
